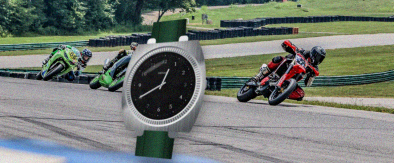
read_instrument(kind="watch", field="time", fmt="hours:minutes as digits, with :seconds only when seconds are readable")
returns 12:40
